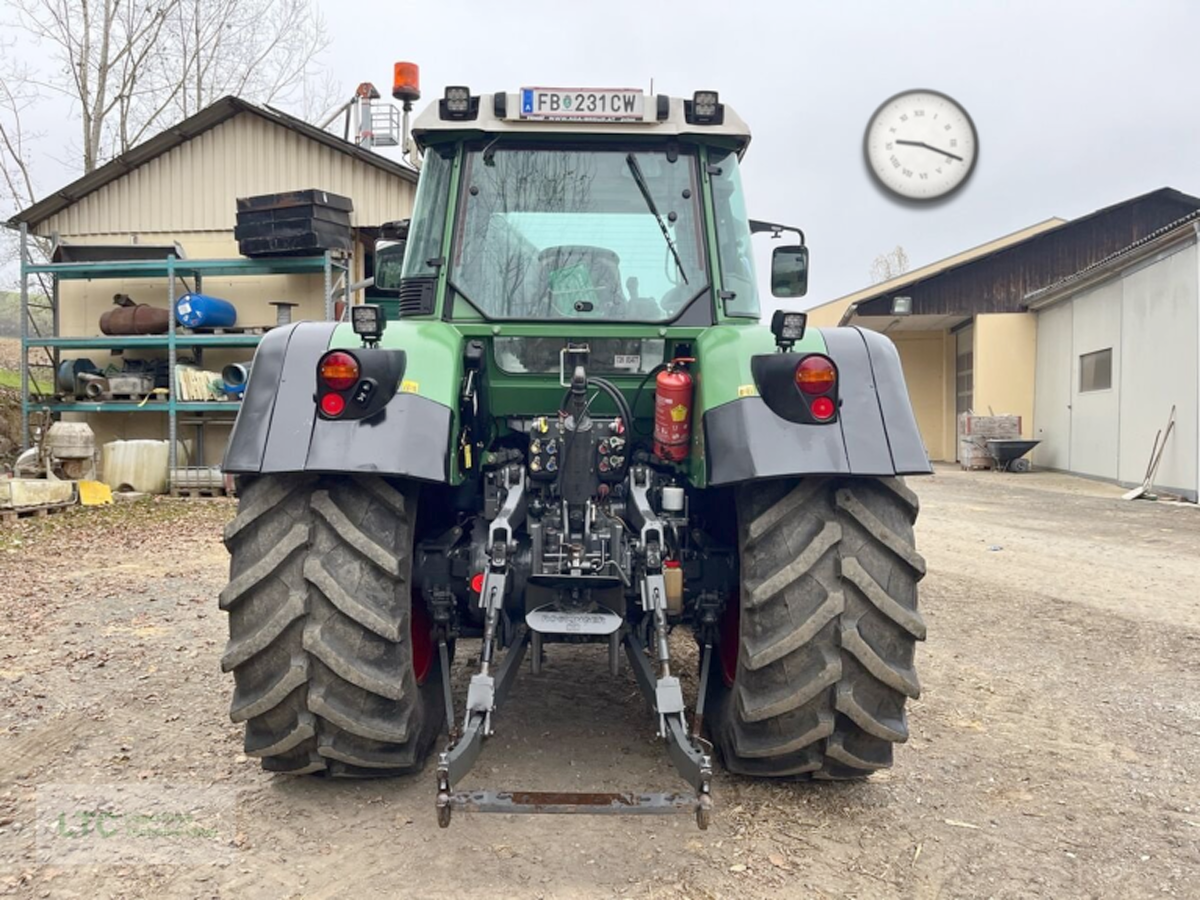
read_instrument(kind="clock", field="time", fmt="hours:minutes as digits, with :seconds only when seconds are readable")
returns 9:19
